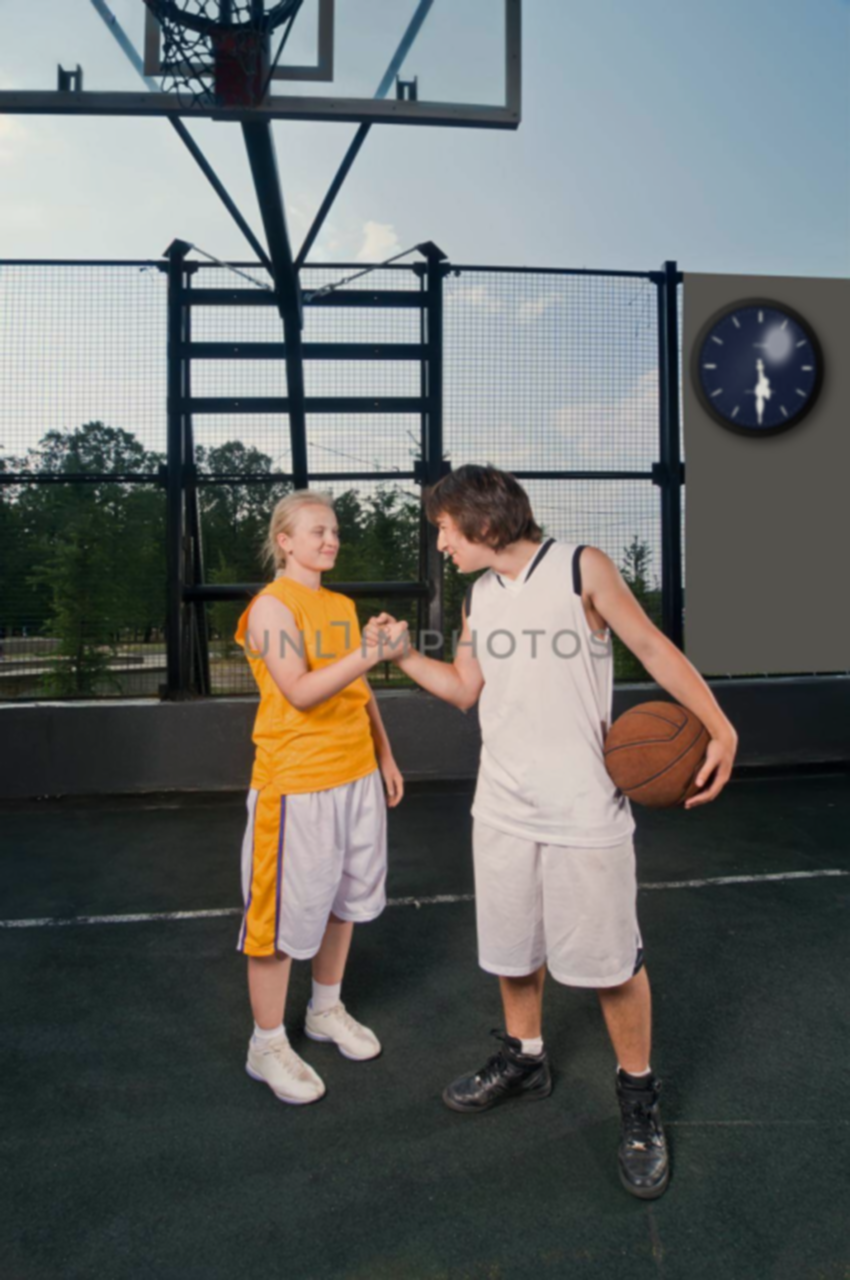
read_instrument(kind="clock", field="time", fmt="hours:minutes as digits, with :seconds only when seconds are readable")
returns 5:30
